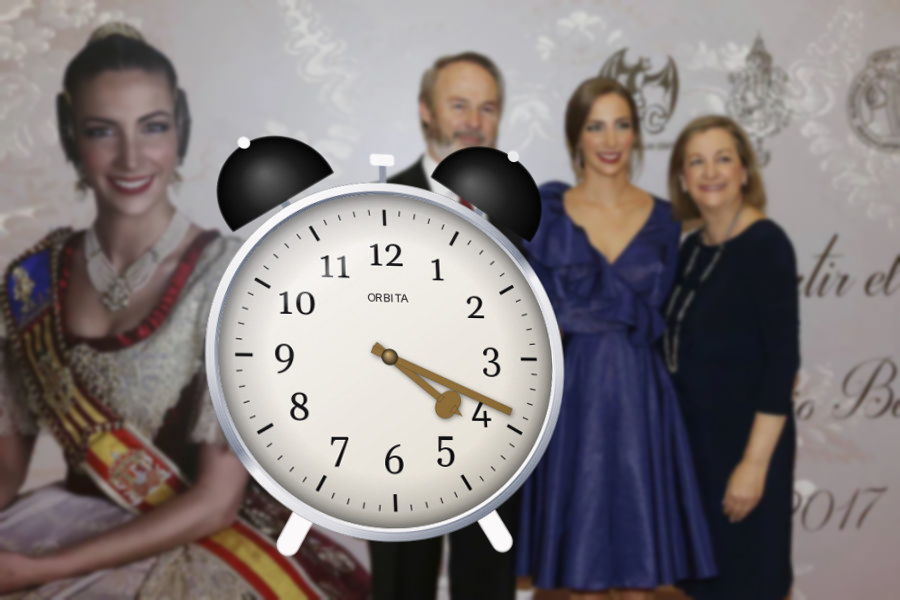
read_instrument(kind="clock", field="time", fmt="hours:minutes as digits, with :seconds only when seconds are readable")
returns 4:19
